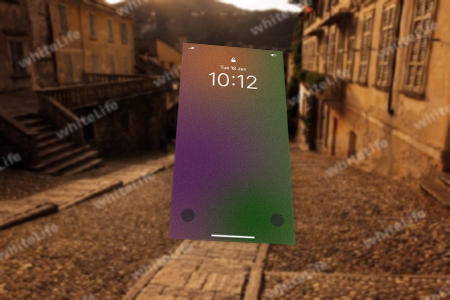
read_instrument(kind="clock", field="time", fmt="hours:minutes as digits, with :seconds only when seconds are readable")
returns 10:12
